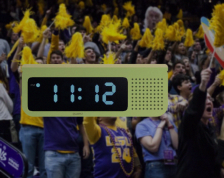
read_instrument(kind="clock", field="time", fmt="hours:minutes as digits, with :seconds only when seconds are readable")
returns 11:12
